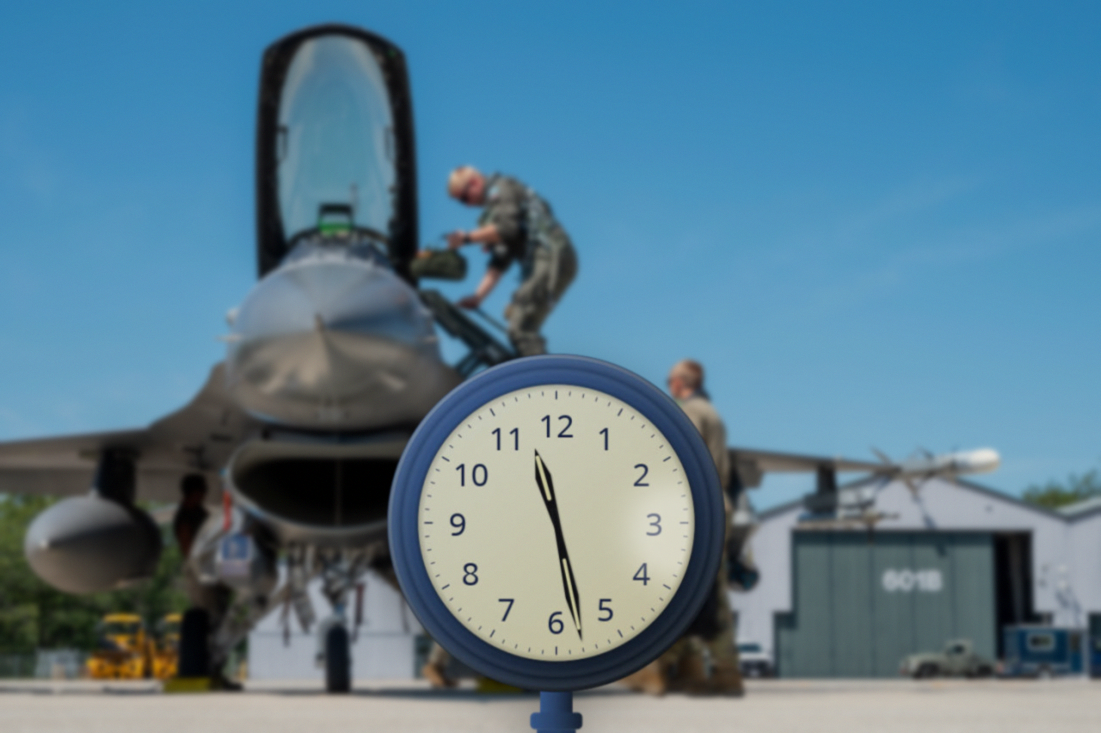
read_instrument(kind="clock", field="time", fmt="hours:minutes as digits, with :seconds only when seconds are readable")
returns 11:28
